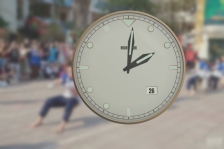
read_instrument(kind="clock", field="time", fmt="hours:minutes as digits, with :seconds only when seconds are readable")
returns 2:01
